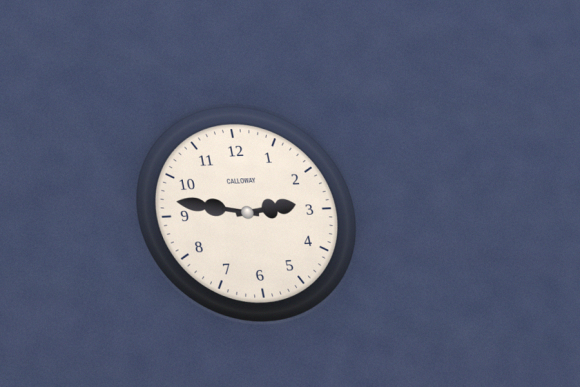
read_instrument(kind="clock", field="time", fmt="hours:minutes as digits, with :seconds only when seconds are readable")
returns 2:47
